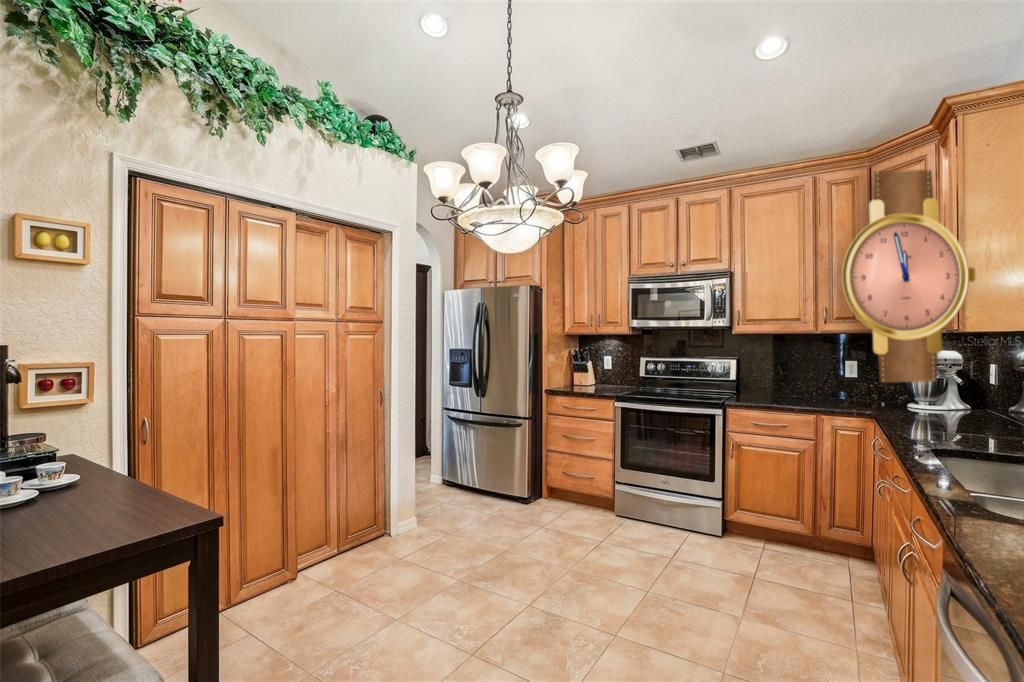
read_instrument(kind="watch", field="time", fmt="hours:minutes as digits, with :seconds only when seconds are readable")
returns 11:58
